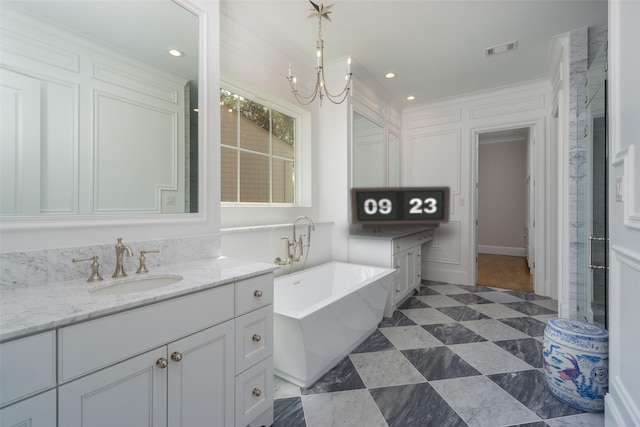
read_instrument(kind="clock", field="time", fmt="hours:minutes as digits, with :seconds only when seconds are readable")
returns 9:23
